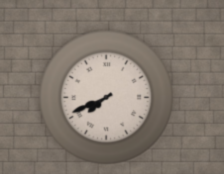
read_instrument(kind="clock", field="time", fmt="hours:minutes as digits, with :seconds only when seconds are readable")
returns 7:41
